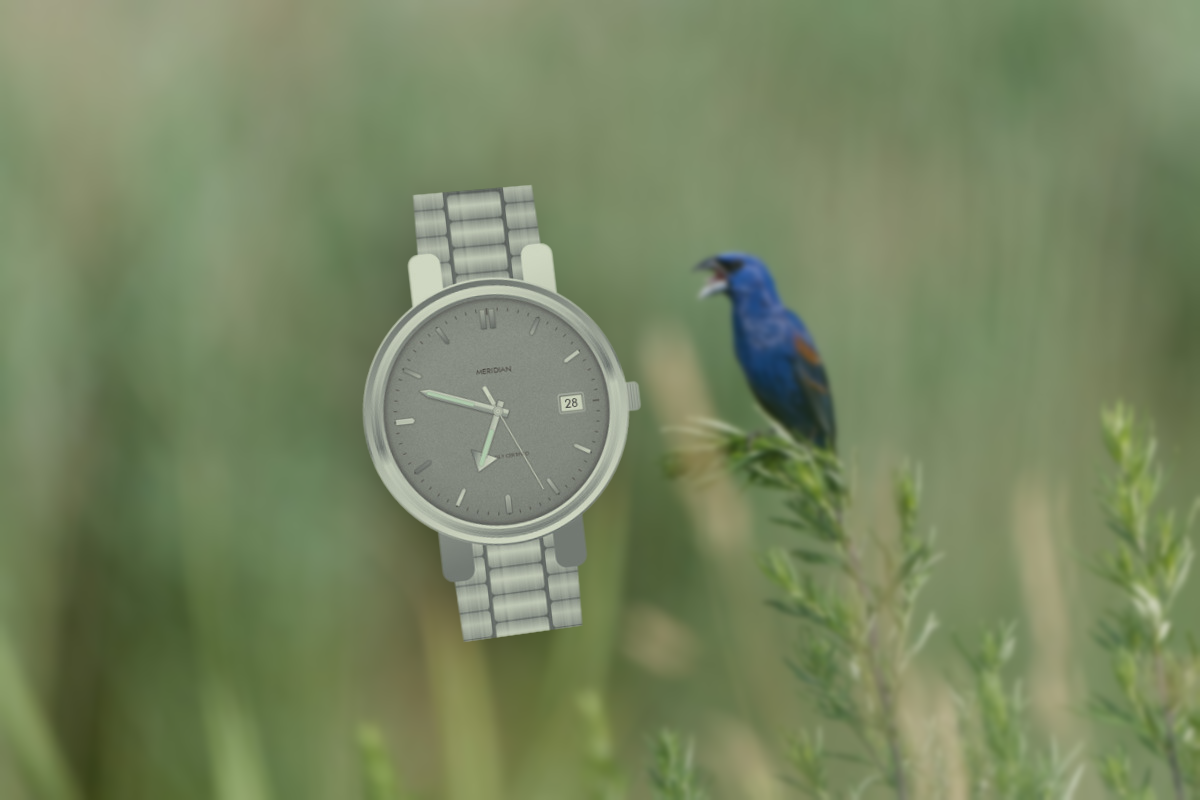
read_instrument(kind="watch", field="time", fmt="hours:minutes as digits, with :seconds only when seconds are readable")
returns 6:48:26
